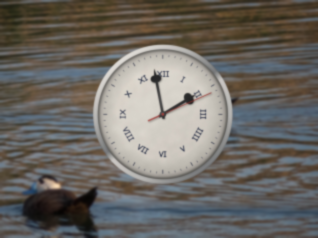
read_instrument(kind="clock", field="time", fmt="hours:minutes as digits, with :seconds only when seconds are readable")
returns 1:58:11
